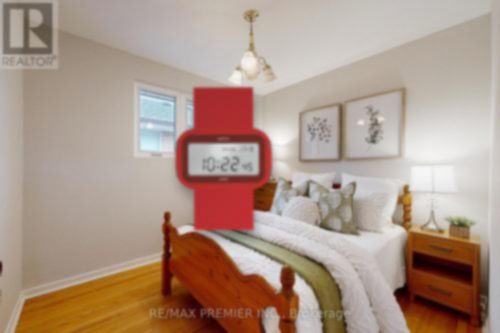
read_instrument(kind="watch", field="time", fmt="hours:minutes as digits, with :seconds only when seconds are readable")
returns 10:22
